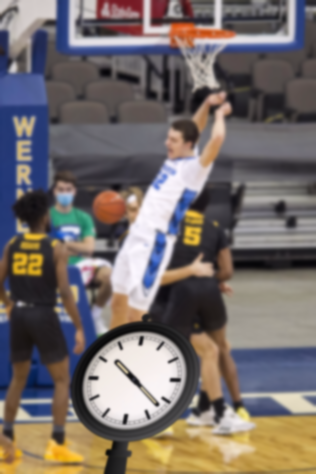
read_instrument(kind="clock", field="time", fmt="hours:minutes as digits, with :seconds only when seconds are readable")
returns 10:22
